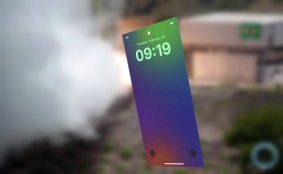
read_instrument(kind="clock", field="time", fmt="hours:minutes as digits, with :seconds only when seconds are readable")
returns 9:19
